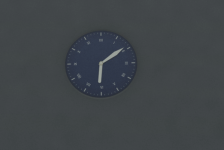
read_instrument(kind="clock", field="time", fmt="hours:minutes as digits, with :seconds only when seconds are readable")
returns 6:09
